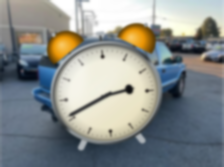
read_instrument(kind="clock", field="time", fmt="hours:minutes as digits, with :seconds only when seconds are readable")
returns 2:41
